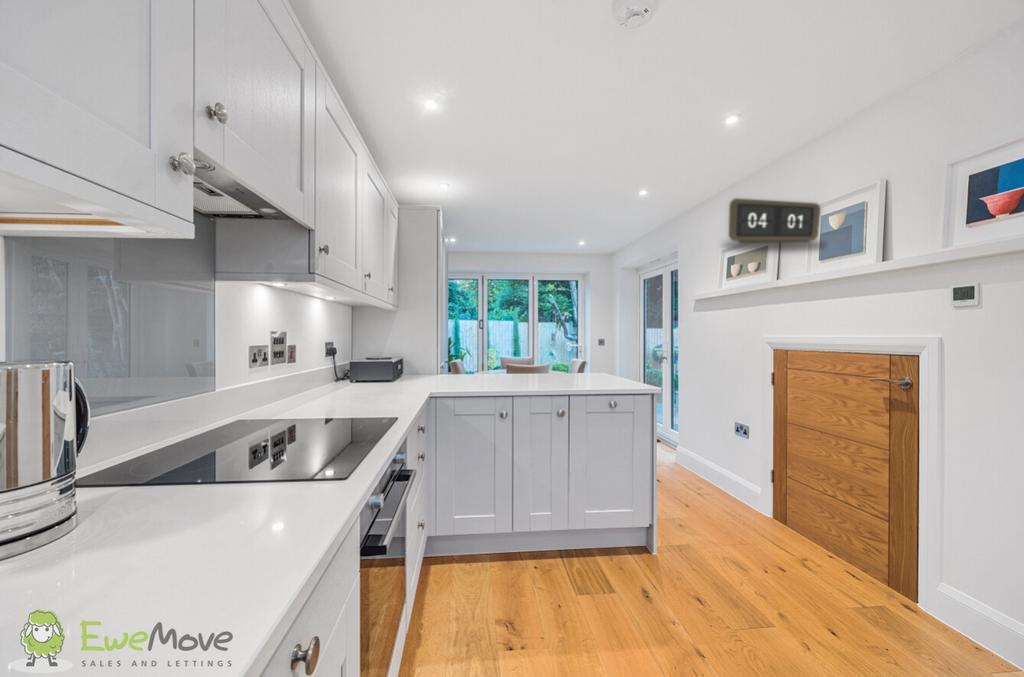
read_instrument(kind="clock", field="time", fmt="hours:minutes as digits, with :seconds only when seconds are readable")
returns 4:01
